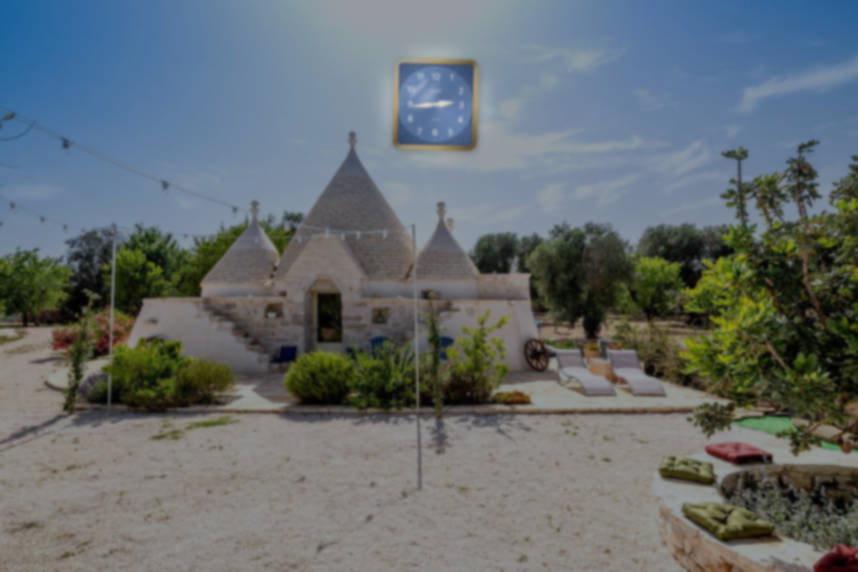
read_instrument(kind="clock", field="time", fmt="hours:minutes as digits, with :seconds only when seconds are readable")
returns 2:44
